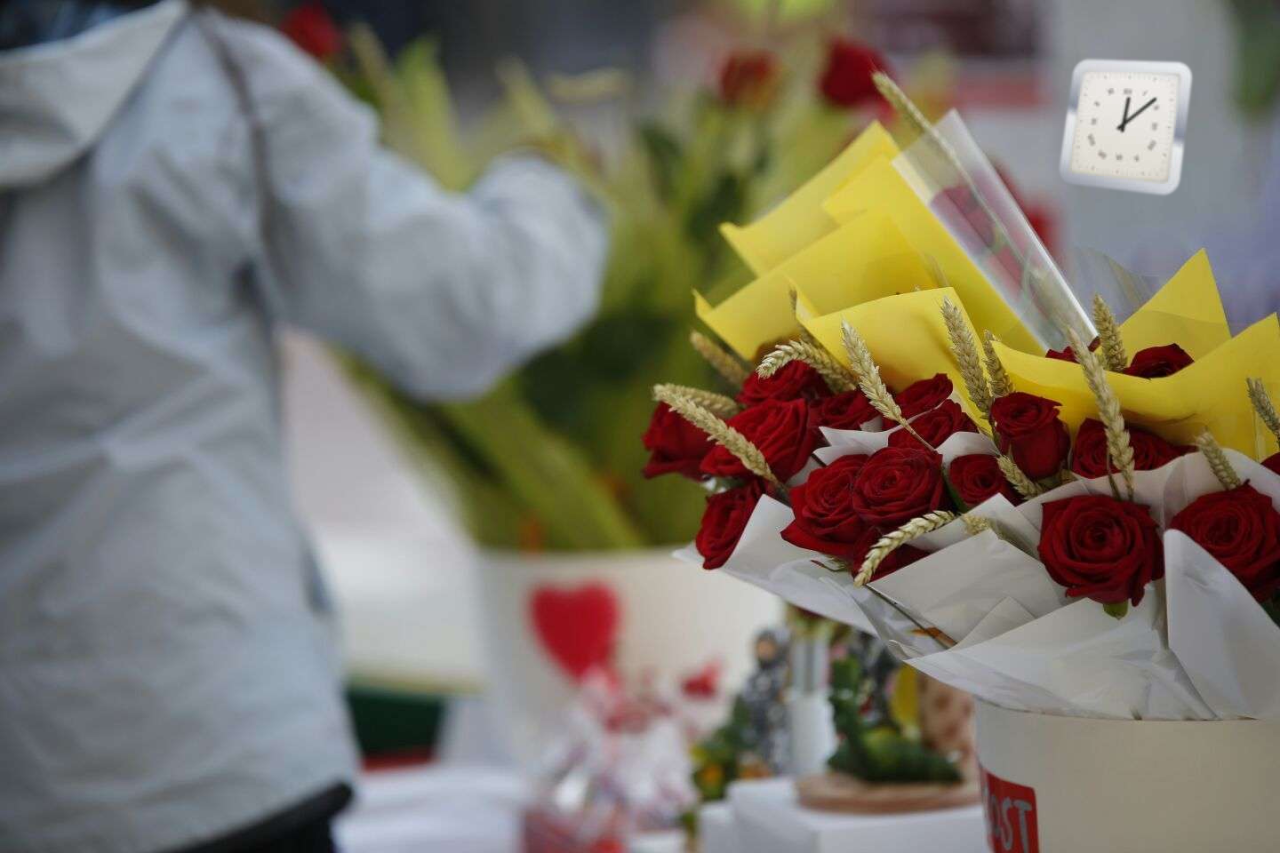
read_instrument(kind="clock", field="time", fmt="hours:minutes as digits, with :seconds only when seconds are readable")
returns 12:08
